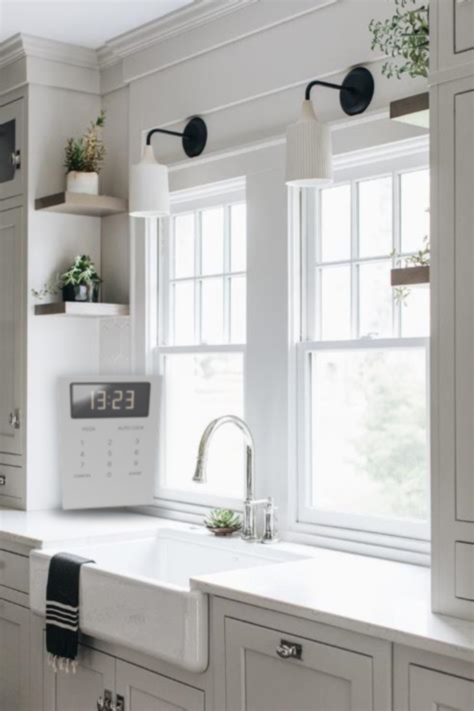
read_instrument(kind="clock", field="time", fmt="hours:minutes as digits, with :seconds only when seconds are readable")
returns 13:23
